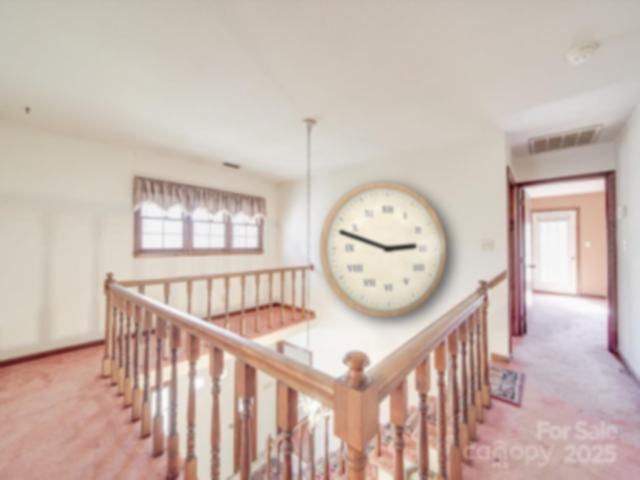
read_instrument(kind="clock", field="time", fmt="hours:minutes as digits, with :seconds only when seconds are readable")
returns 2:48
